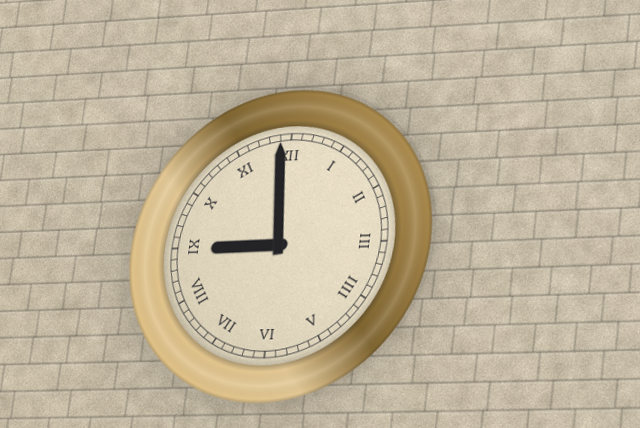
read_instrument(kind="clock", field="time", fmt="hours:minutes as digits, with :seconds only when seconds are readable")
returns 8:59
